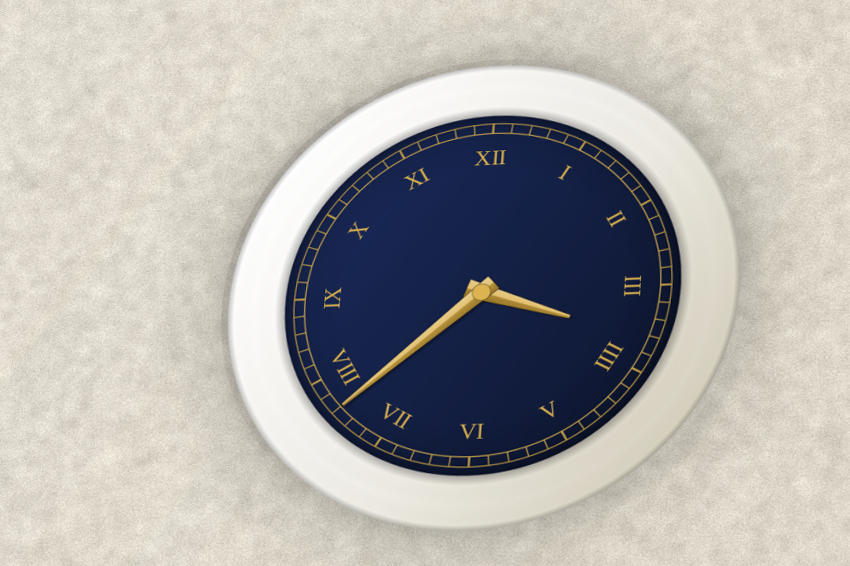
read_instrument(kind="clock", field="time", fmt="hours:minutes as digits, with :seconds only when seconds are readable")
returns 3:38
